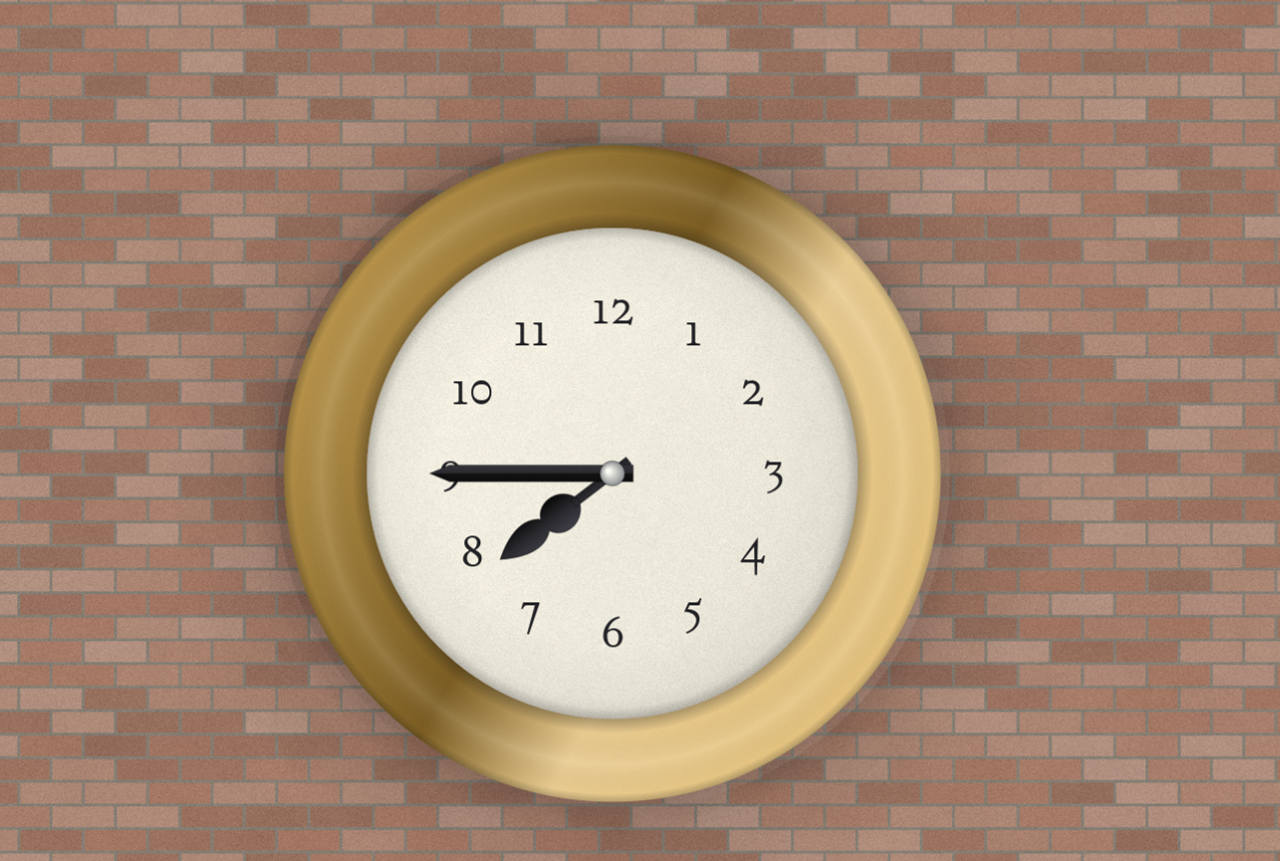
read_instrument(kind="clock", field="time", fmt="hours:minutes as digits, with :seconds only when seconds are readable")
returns 7:45
